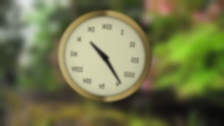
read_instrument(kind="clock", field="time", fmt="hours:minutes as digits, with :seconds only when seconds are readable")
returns 10:24
